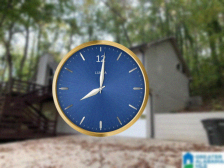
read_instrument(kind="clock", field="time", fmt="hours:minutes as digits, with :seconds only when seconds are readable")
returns 8:01
